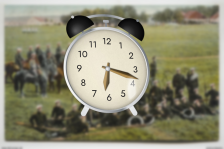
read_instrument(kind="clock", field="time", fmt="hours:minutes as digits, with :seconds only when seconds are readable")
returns 6:18
